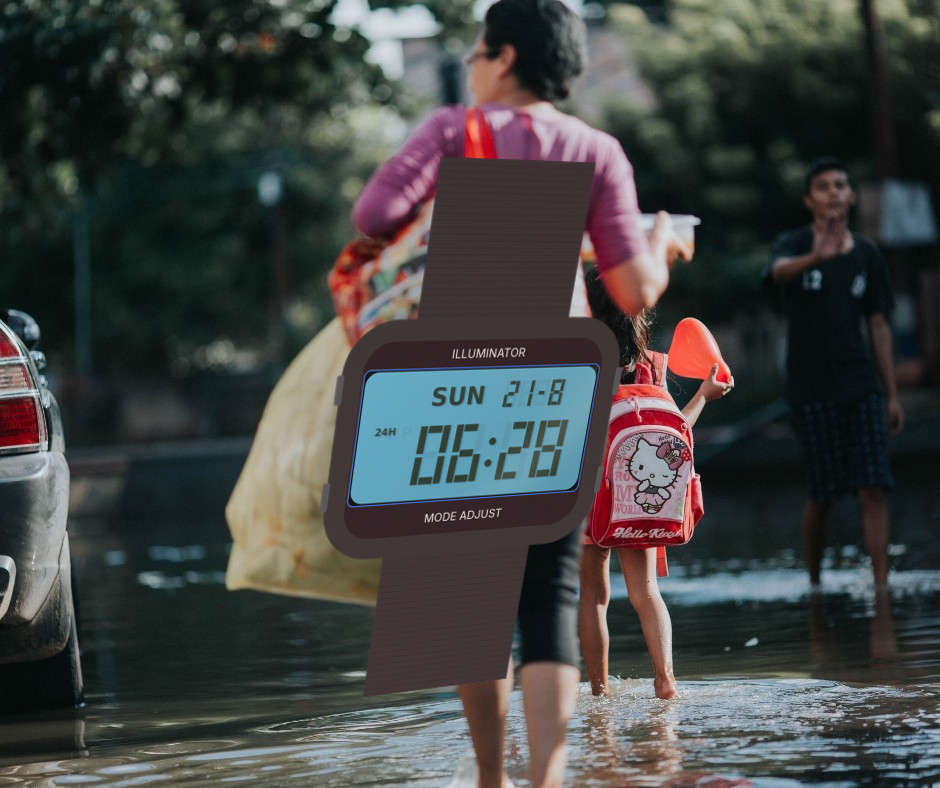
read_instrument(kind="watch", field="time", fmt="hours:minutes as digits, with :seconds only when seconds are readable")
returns 6:28
